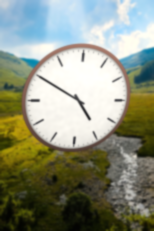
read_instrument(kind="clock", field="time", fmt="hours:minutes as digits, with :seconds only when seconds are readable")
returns 4:50
